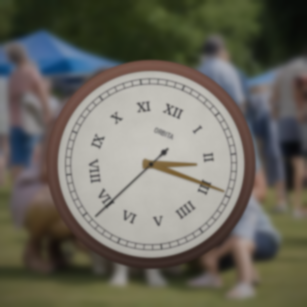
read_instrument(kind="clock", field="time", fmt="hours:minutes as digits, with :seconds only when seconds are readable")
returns 2:14:34
